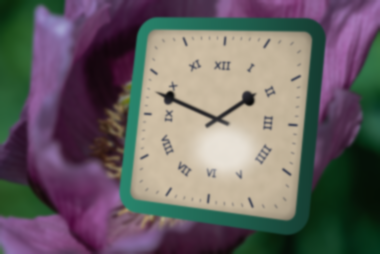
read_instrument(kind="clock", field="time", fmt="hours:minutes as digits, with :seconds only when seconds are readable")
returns 1:48
